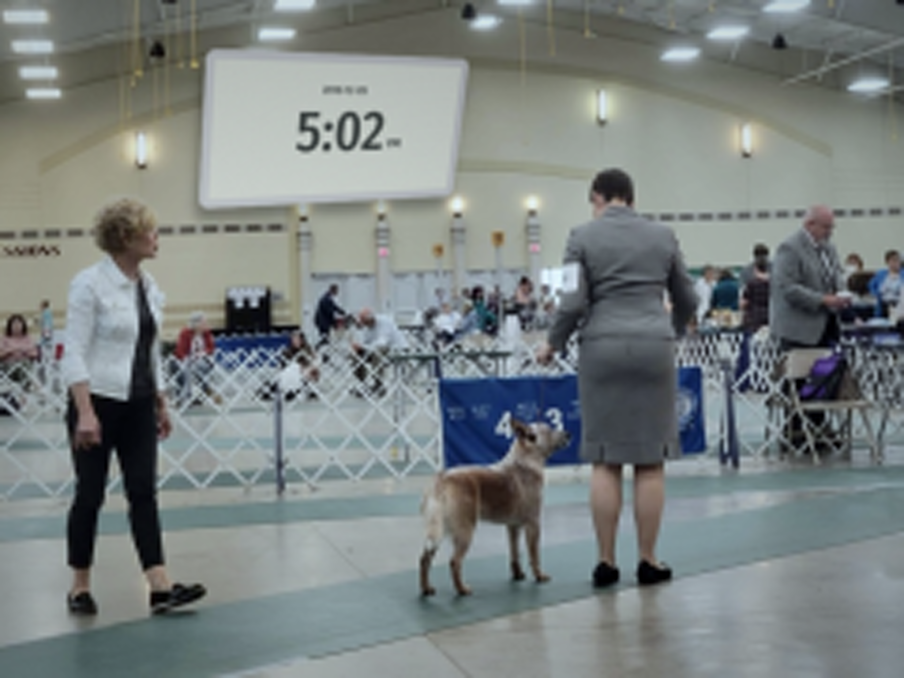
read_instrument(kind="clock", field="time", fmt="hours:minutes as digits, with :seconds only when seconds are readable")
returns 5:02
